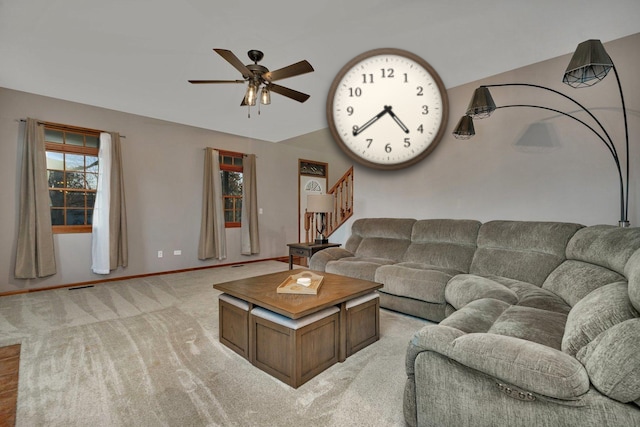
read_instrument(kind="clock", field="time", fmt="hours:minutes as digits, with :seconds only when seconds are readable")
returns 4:39
